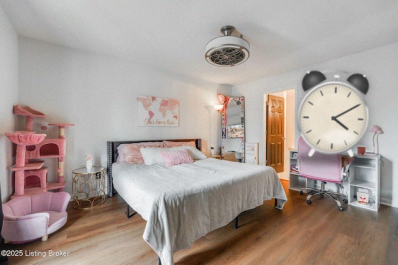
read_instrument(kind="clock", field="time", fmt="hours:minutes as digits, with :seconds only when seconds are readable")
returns 4:10
